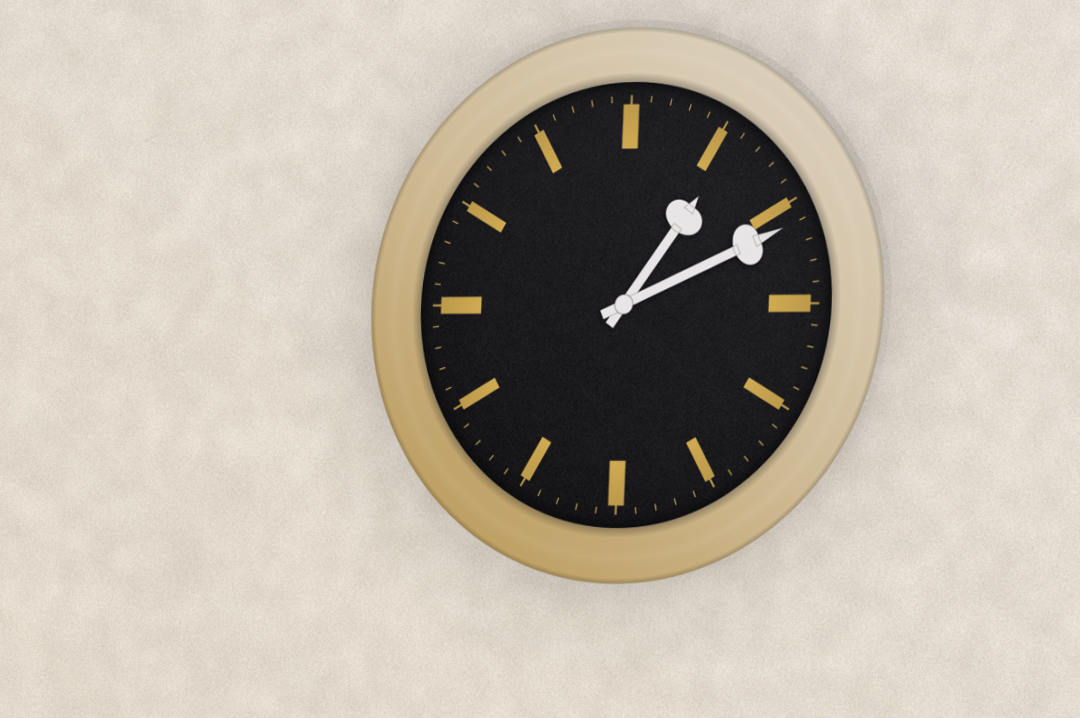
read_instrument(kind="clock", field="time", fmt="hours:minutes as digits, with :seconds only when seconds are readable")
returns 1:11
